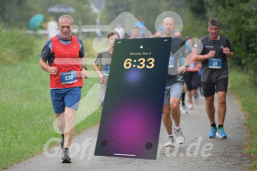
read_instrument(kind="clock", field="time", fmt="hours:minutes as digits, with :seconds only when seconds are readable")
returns 6:33
